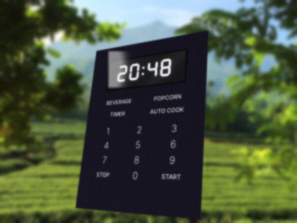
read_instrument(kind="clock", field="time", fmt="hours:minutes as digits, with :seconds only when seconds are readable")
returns 20:48
